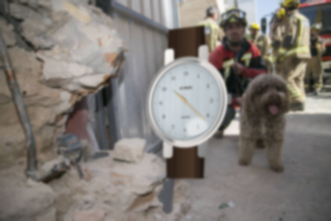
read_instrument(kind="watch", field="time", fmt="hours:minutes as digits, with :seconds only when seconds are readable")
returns 10:22
